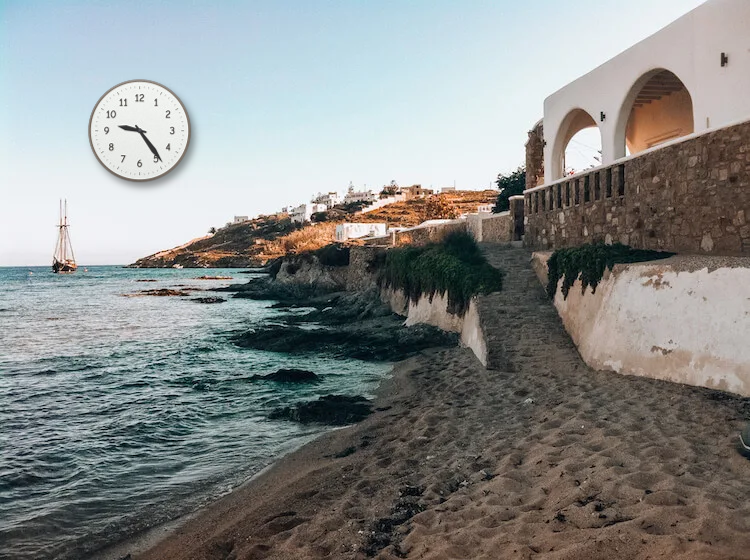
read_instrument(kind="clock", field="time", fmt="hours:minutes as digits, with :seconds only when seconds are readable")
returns 9:24
